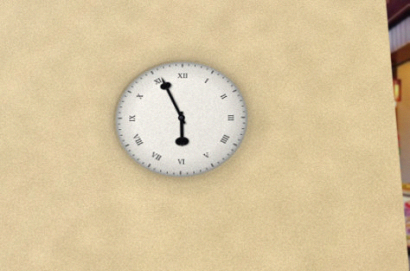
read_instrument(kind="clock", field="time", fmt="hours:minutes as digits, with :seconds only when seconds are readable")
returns 5:56
